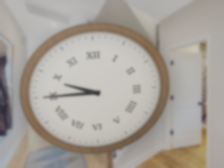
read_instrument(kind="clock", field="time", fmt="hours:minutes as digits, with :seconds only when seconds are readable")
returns 9:45
